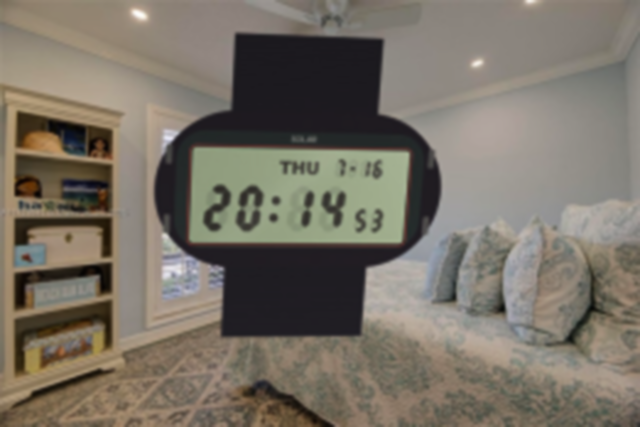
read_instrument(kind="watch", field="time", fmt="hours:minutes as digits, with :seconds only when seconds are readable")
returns 20:14:53
